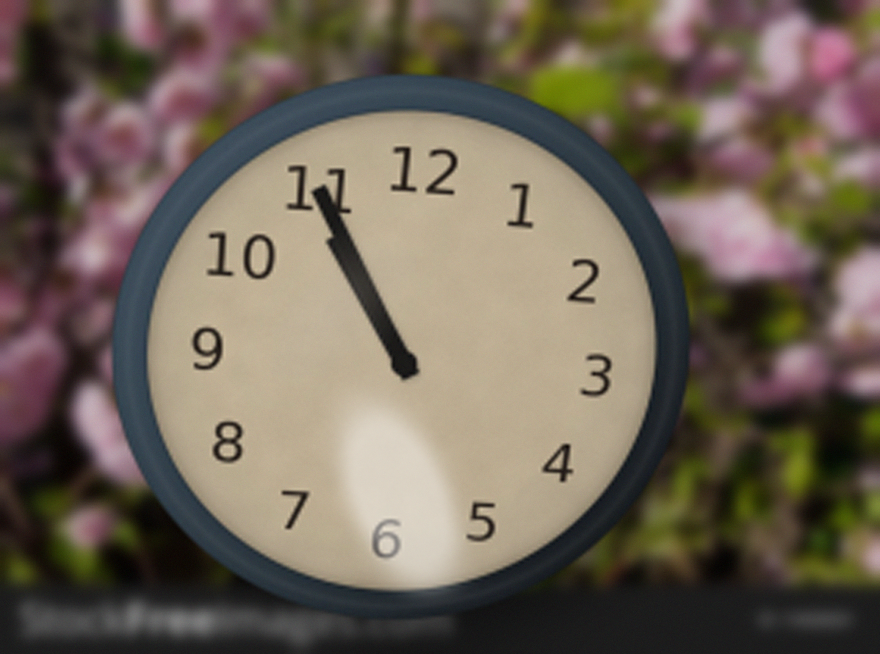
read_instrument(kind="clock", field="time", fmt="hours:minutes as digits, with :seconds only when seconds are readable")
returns 10:55
